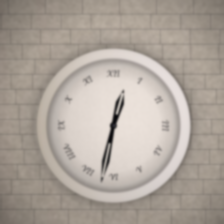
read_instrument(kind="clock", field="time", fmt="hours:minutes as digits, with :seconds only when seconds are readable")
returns 12:32
